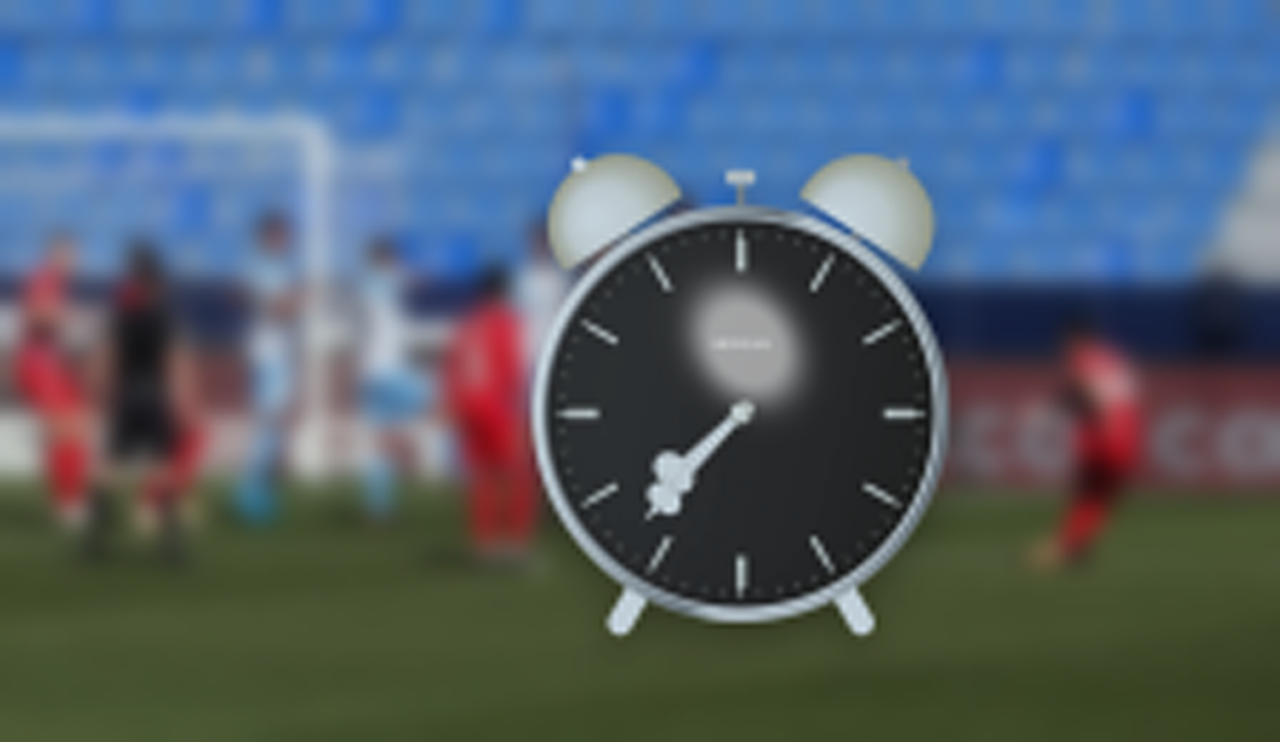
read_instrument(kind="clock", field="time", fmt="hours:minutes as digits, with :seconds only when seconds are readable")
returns 7:37
